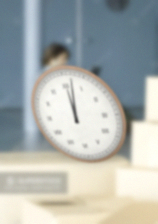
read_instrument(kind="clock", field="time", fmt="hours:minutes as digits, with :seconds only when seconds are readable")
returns 12:02
